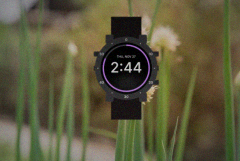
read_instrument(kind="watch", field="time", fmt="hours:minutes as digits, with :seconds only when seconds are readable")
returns 2:44
